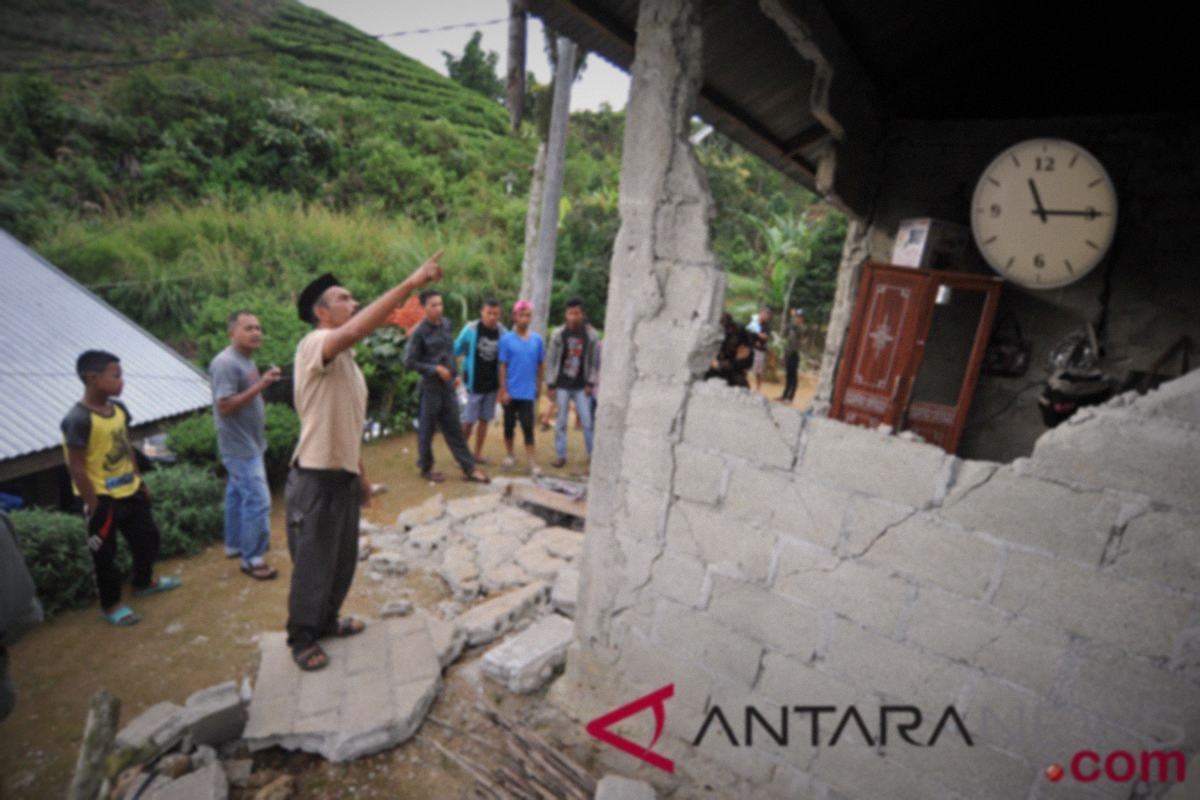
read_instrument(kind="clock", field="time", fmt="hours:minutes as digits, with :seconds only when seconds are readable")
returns 11:15
